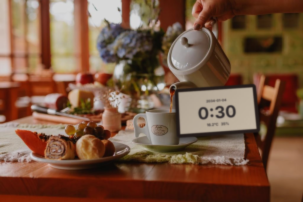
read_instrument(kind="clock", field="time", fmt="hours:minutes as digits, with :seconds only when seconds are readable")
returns 0:30
